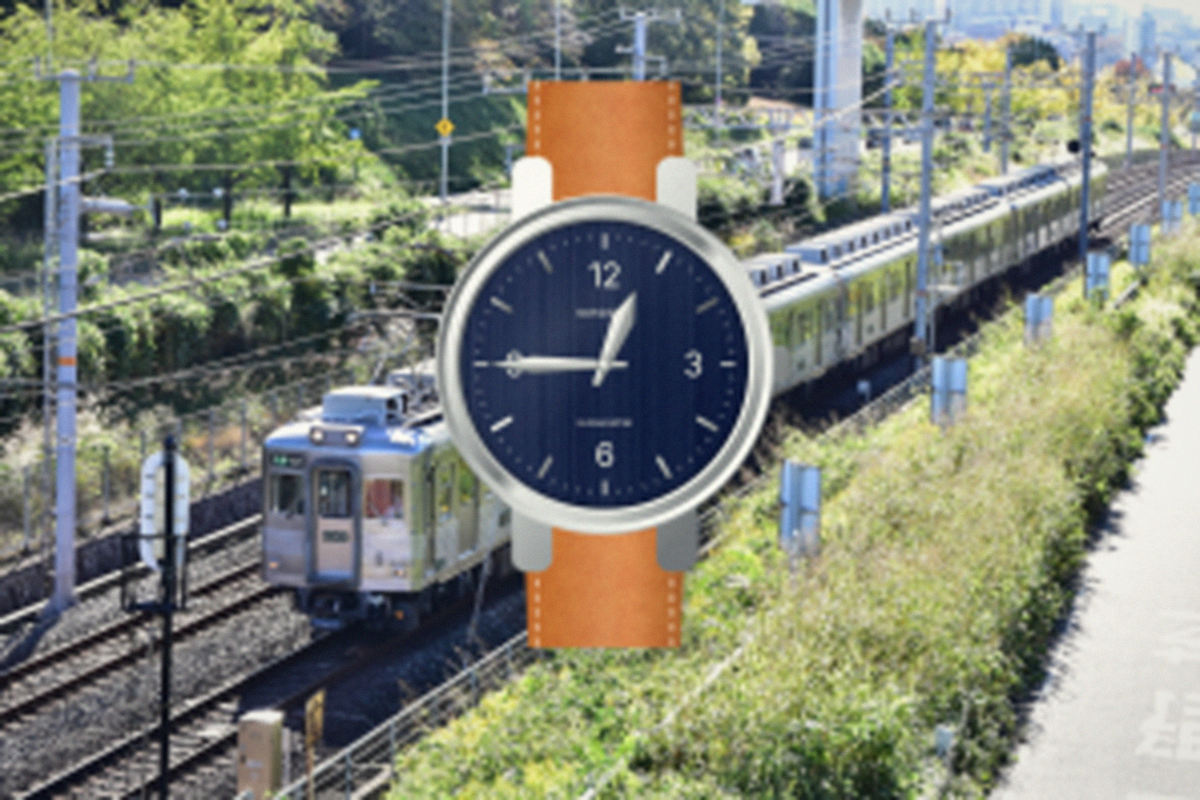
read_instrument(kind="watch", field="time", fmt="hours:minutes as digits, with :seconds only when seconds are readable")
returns 12:45
